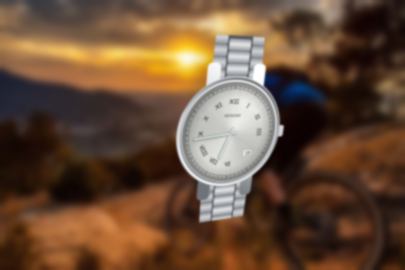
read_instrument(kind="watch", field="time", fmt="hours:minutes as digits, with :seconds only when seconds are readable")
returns 6:44
